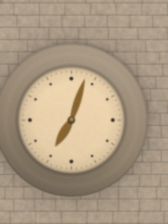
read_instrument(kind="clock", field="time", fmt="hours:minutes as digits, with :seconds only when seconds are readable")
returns 7:03
